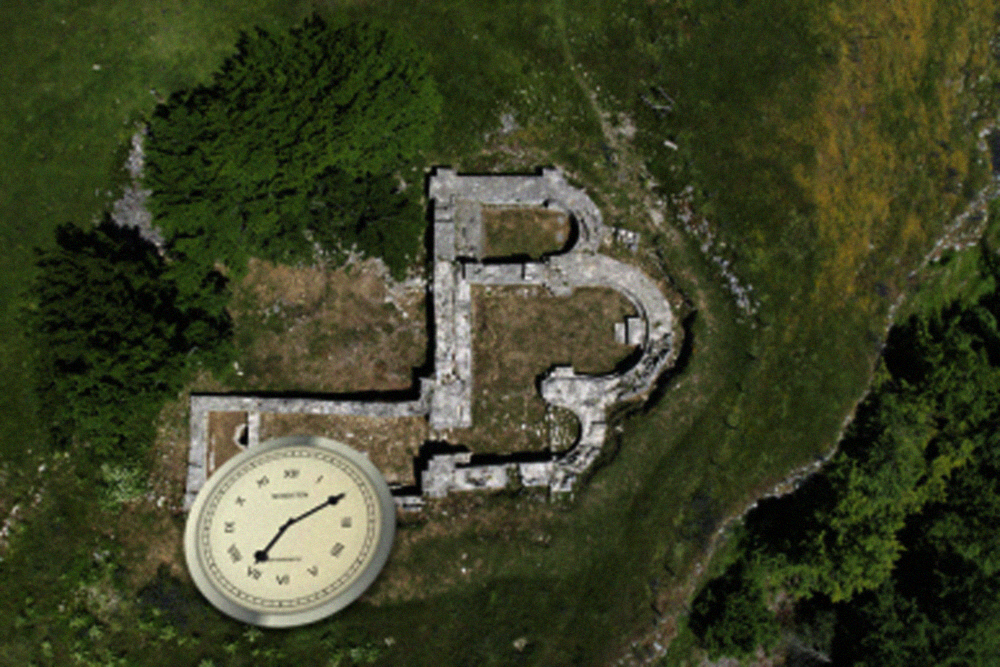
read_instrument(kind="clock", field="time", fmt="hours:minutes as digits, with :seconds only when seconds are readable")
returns 7:10
